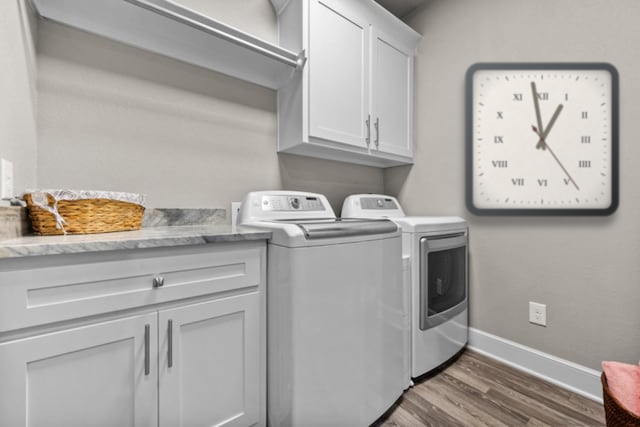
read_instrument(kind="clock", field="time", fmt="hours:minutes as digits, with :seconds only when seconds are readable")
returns 12:58:24
